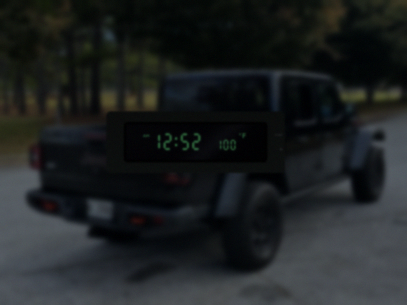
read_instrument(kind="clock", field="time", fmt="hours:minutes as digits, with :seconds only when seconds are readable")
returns 12:52
